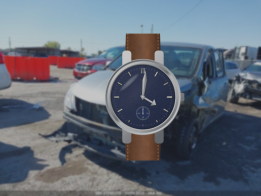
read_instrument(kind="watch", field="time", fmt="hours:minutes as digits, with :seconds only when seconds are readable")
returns 4:01
